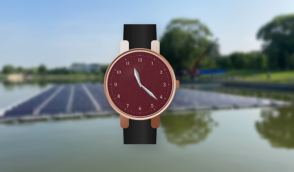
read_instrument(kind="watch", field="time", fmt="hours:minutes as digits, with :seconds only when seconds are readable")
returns 11:22
